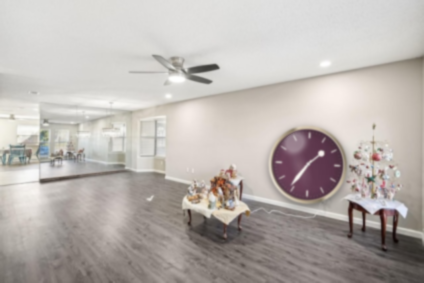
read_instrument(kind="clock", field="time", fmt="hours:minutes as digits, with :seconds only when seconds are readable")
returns 1:36
